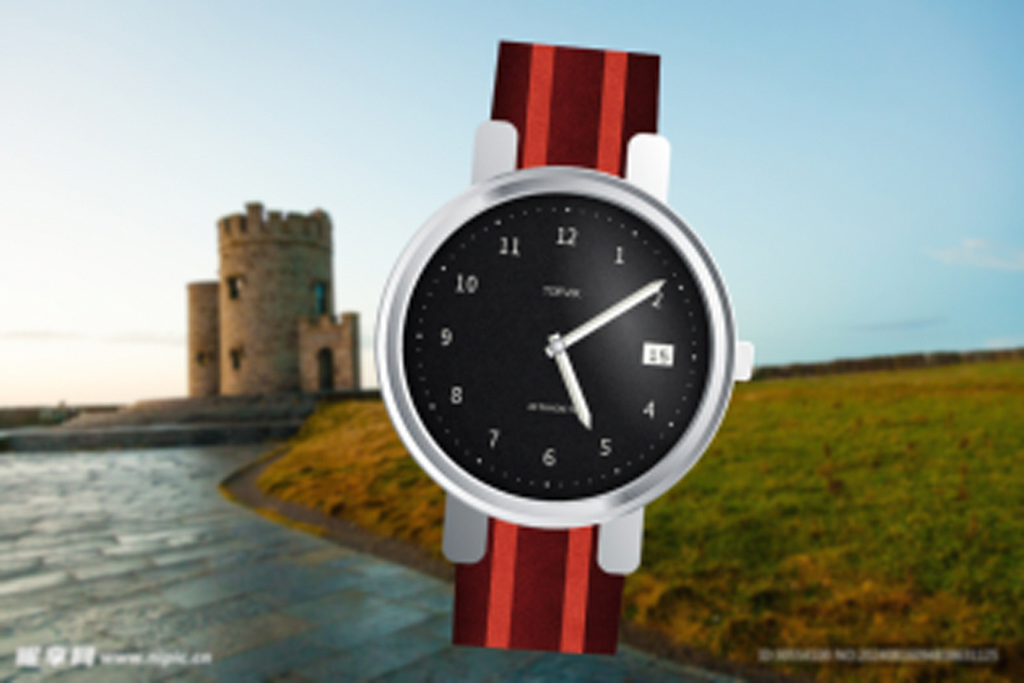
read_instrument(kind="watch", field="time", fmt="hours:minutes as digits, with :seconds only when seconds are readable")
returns 5:09
